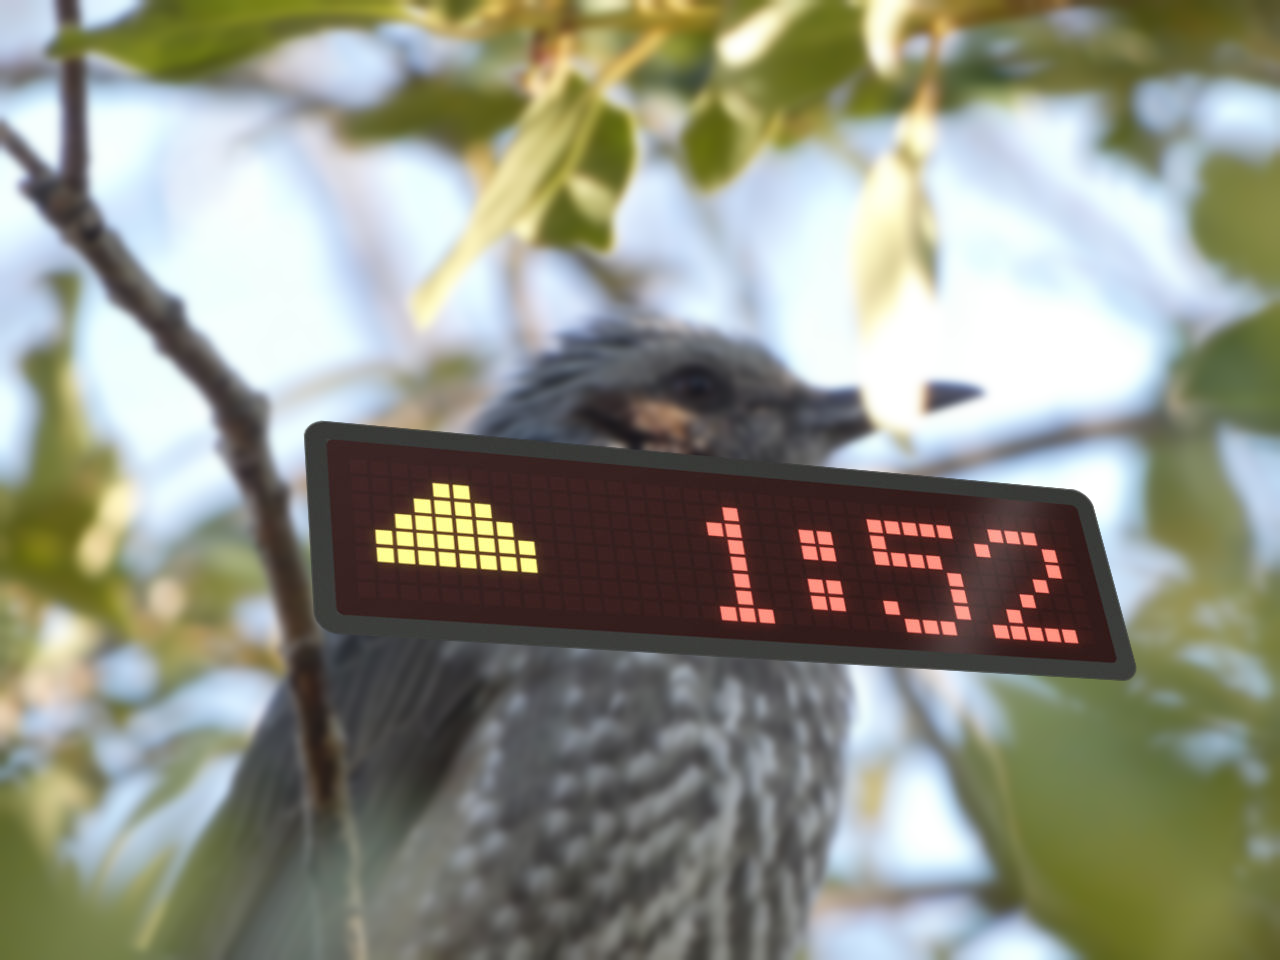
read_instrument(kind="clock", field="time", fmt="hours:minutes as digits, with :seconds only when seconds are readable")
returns 1:52
